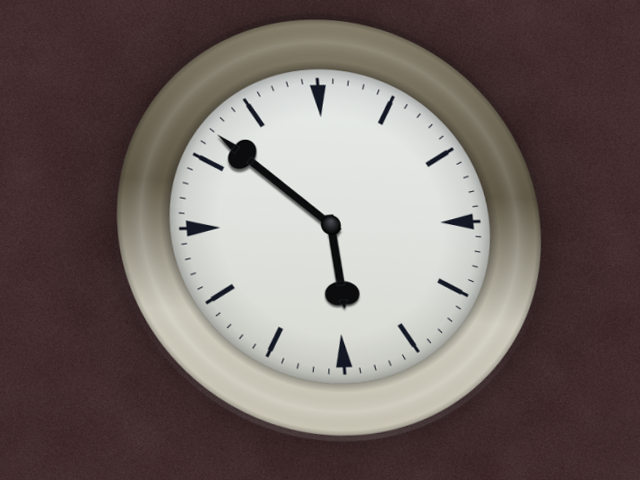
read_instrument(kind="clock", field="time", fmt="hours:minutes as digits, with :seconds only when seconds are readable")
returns 5:52
